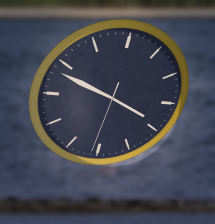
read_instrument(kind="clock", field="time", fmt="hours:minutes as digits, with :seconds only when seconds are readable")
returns 3:48:31
